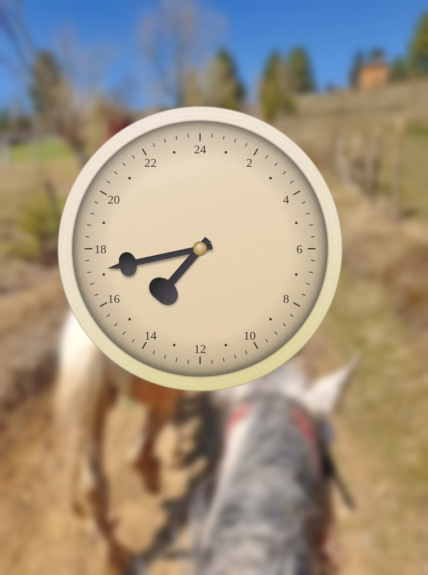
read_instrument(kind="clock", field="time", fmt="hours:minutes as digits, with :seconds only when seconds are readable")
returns 14:43
